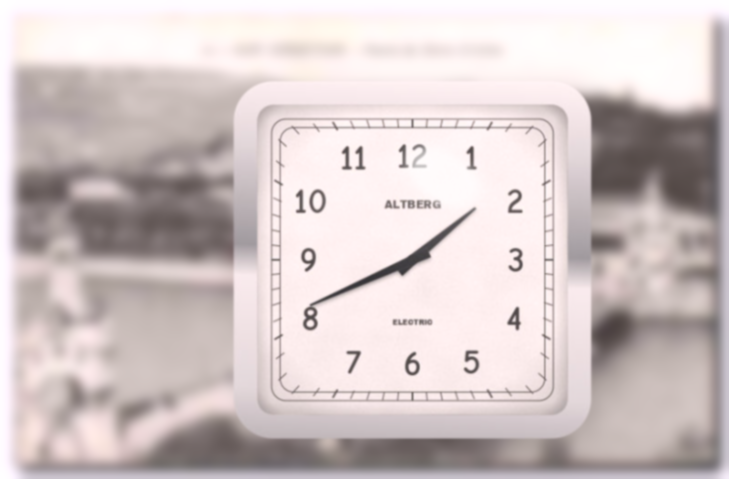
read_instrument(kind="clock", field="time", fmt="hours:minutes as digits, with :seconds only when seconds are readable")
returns 1:41
